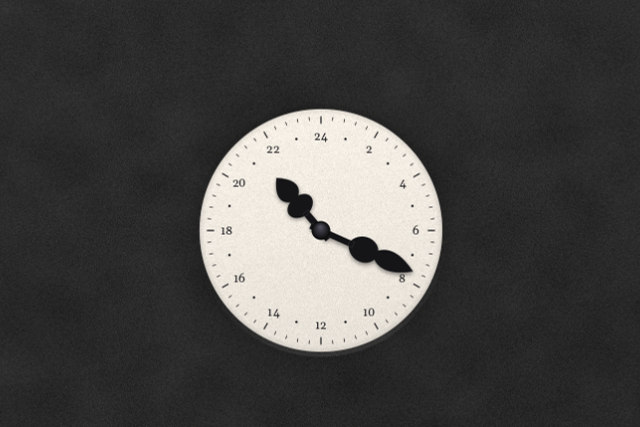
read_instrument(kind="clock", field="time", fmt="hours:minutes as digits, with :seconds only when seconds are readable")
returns 21:19
